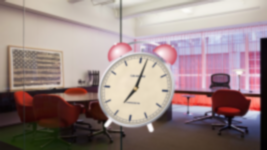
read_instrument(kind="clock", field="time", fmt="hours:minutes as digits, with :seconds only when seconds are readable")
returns 7:02
